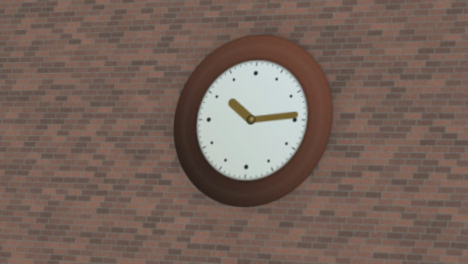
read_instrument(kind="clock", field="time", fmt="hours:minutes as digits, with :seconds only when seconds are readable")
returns 10:14
